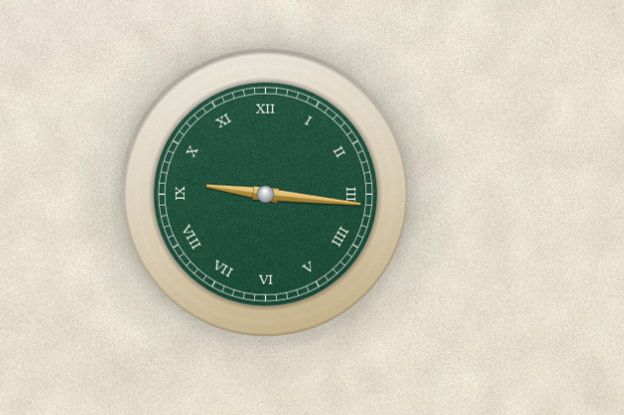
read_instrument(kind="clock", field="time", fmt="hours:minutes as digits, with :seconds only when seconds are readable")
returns 9:16
